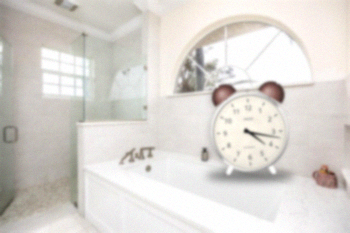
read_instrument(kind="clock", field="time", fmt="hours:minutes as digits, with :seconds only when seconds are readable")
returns 4:17
